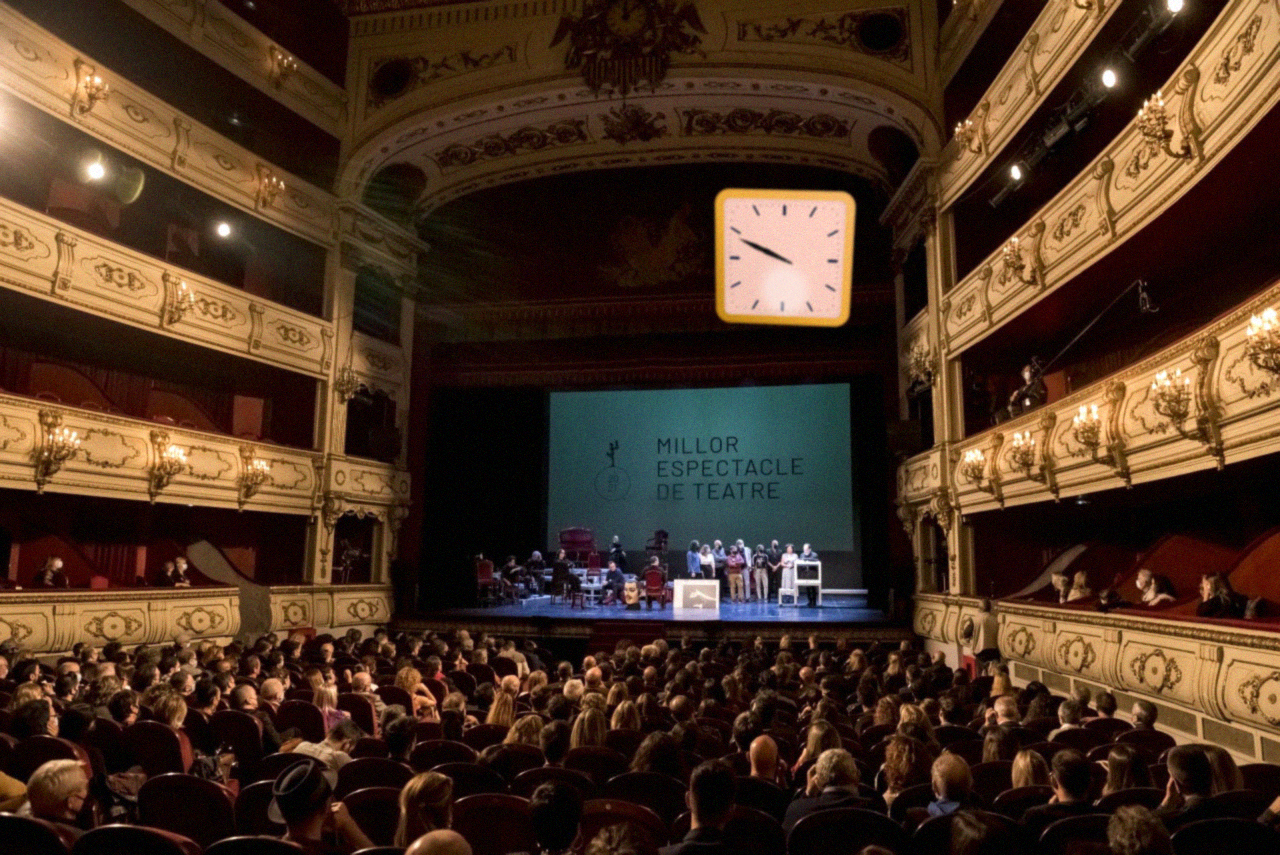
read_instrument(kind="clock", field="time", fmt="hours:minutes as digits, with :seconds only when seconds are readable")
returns 9:49
